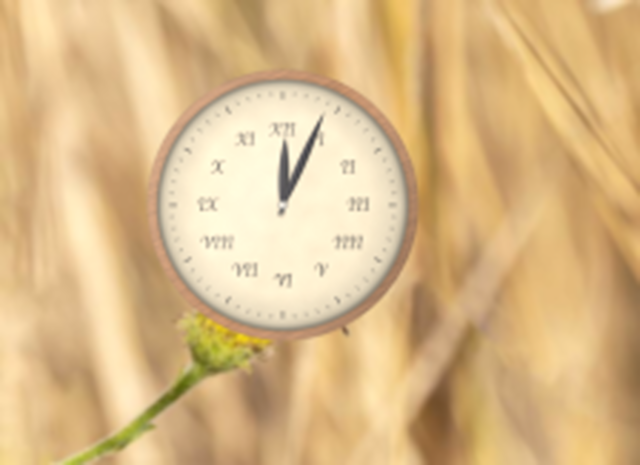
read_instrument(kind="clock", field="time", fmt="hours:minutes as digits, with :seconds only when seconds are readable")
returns 12:04
